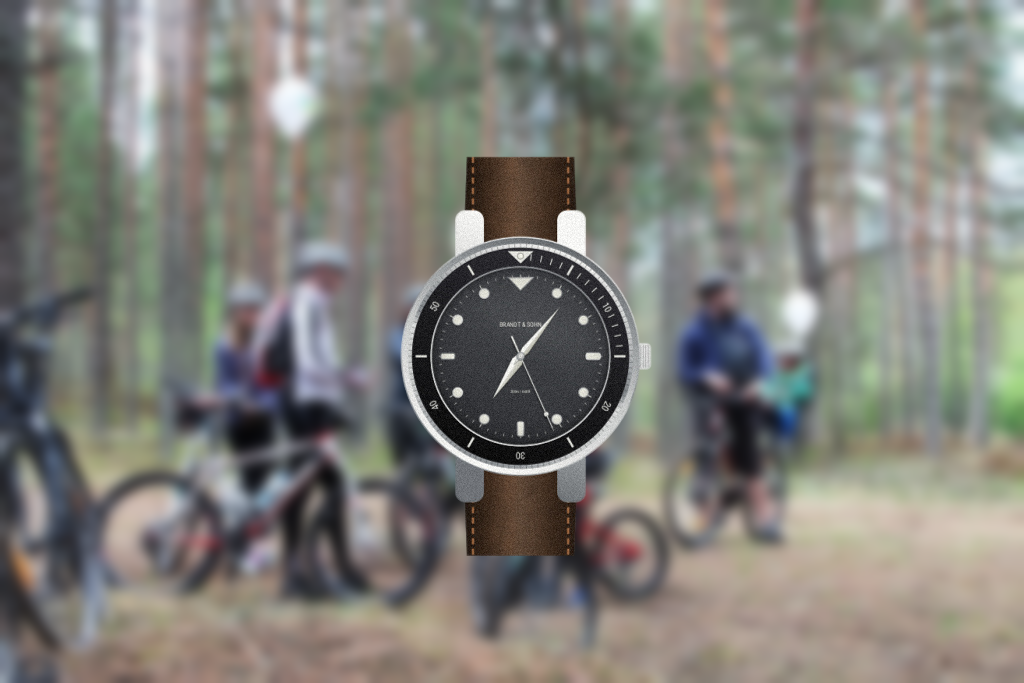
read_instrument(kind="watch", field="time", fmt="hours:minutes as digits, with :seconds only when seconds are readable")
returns 7:06:26
